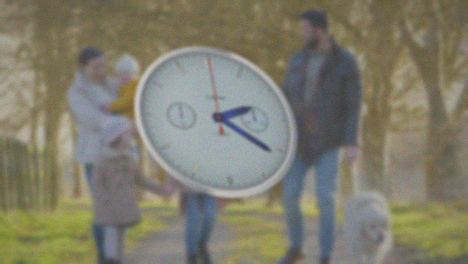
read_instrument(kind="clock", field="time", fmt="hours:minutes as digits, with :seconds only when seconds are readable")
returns 2:21
